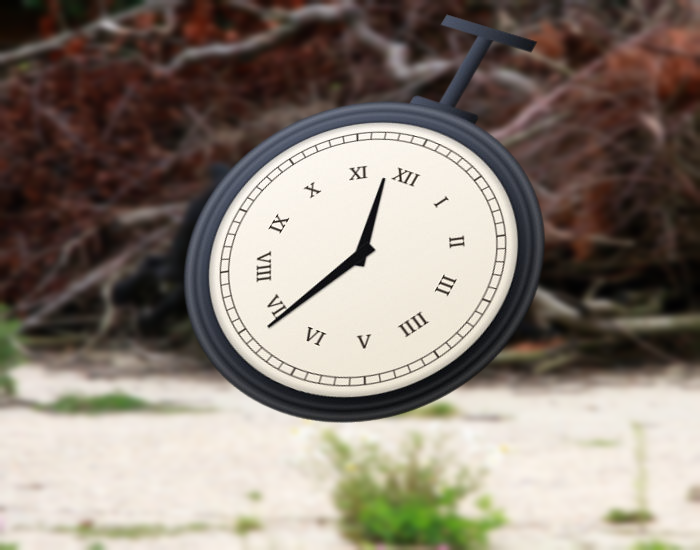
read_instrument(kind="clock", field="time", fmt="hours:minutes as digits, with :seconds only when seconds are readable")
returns 11:34
